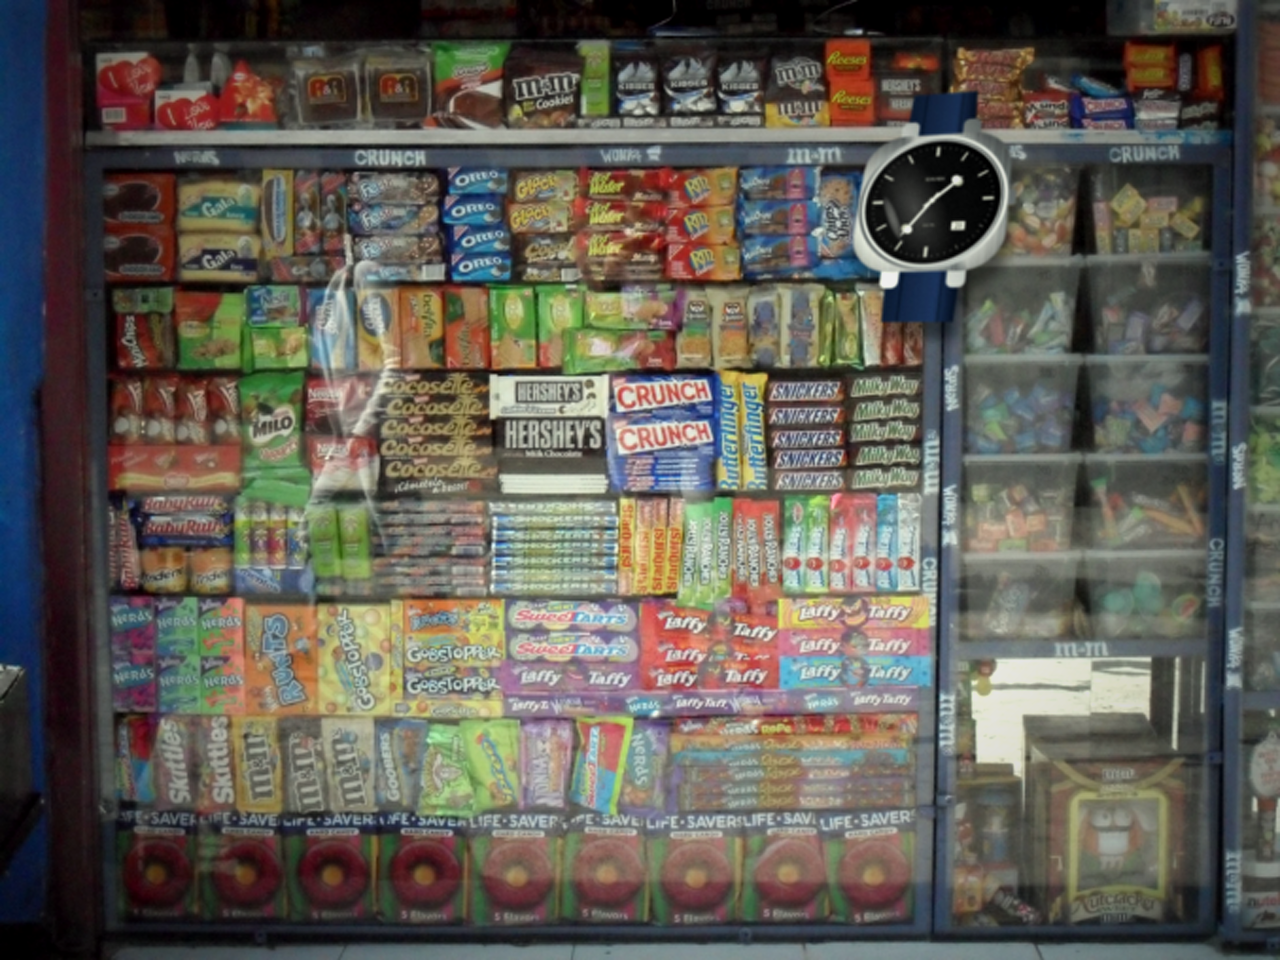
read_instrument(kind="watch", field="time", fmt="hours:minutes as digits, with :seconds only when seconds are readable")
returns 1:36
